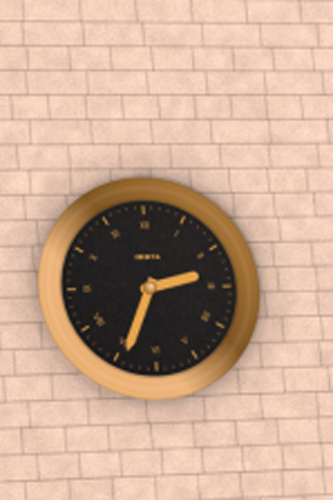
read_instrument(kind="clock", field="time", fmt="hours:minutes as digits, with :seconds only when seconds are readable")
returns 2:34
